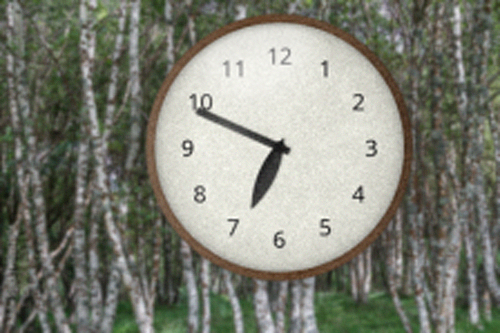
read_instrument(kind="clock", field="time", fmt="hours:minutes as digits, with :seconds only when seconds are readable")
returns 6:49
